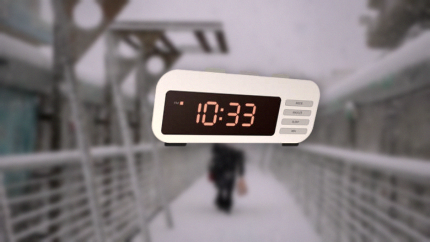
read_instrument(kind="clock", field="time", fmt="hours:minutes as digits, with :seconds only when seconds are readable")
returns 10:33
